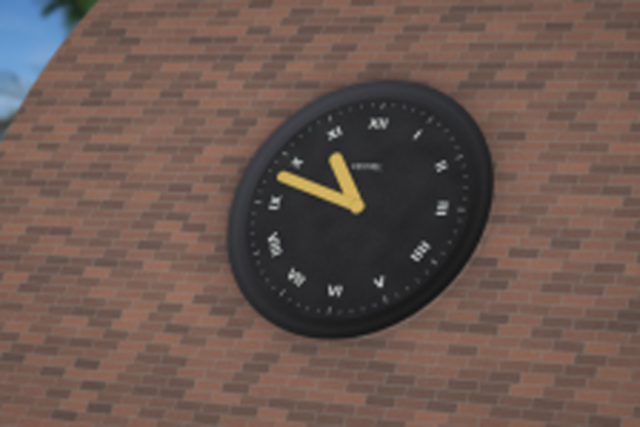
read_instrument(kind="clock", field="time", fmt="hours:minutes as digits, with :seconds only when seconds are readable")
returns 10:48
